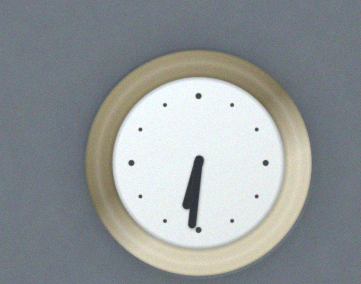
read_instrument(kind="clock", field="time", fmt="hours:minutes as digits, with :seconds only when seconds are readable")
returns 6:31
